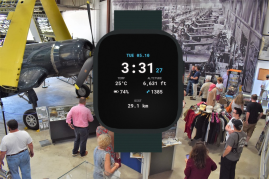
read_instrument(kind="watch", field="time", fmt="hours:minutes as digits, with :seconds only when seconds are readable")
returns 3:31
